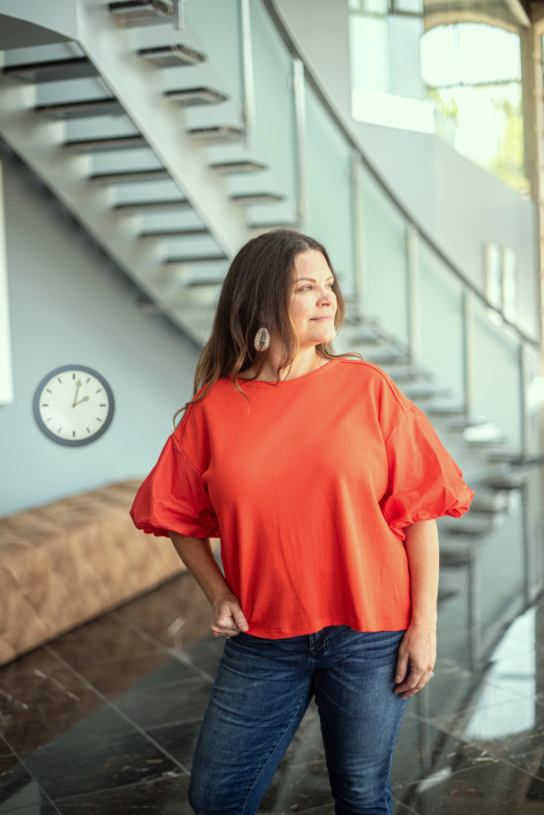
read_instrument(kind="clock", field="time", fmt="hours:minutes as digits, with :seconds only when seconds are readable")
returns 2:02
